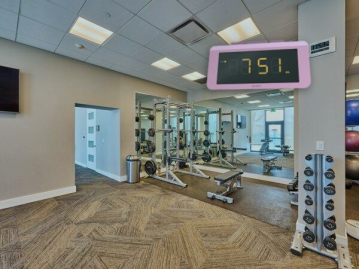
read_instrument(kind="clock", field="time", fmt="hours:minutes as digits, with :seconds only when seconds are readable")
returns 7:51
